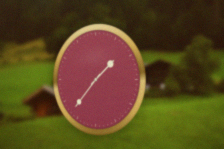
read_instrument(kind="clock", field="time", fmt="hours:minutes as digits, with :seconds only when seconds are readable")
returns 1:37
